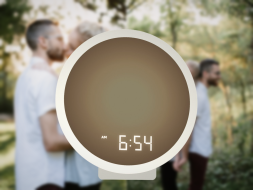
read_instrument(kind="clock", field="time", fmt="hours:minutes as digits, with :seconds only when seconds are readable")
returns 6:54
